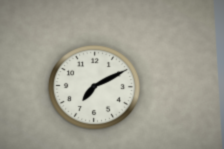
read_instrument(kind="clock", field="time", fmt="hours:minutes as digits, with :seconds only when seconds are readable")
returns 7:10
